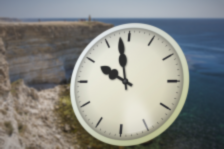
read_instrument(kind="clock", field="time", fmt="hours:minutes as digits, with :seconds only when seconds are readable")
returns 9:58
